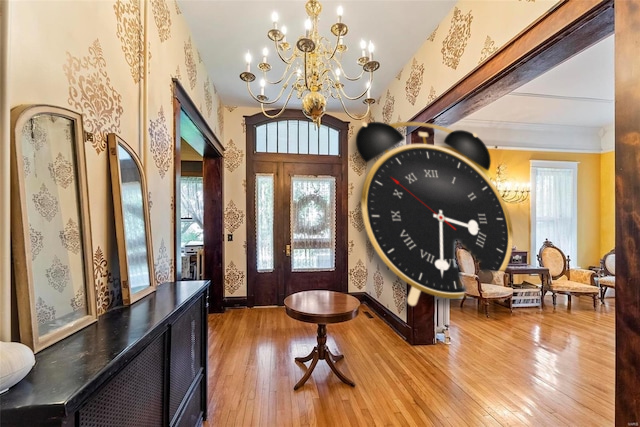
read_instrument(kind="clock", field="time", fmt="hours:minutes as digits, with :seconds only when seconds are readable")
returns 3:31:52
